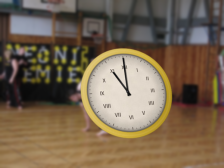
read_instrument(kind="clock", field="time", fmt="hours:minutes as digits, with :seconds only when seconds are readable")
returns 11:00
